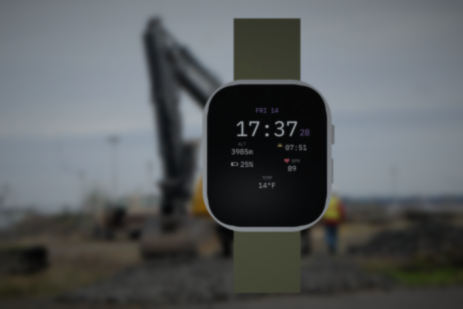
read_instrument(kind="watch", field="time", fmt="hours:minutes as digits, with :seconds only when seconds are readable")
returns 17:37
